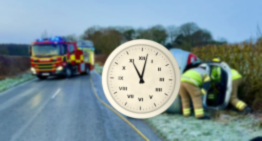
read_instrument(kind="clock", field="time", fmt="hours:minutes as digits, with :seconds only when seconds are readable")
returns 11:02
